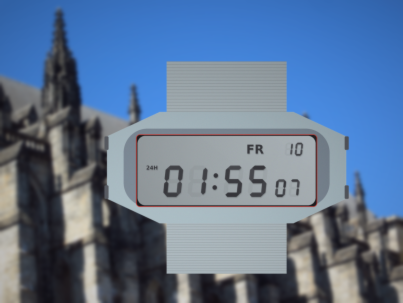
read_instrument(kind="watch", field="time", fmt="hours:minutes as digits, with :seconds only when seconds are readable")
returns 1:55:07
